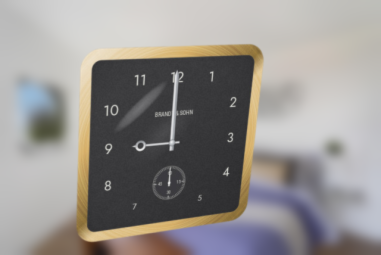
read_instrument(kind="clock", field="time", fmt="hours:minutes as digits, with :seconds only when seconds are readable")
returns 9:00
